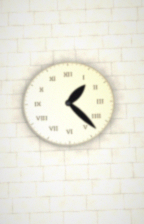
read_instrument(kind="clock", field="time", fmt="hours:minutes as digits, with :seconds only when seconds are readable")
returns 1:23
